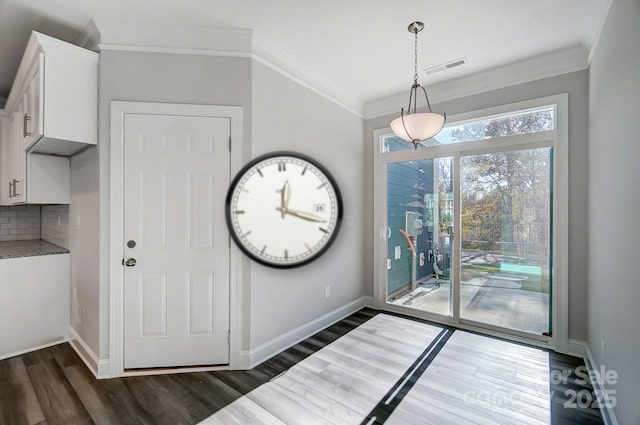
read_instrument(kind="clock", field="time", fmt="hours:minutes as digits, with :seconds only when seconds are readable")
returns 12:18
